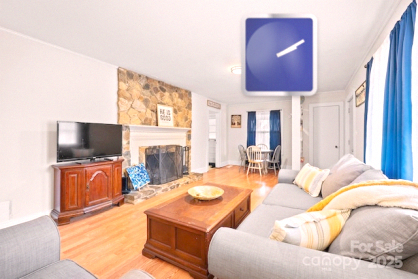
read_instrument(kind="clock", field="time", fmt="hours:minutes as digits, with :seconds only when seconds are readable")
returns 2:10
